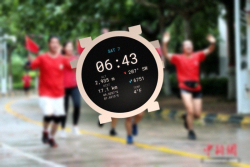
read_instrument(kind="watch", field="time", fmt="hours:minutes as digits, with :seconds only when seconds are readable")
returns 6:43
